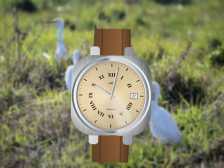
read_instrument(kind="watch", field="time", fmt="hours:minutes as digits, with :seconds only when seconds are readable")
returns 10:02
